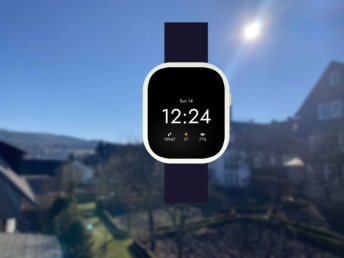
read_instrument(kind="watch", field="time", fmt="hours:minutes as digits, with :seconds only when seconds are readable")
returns 12:24
